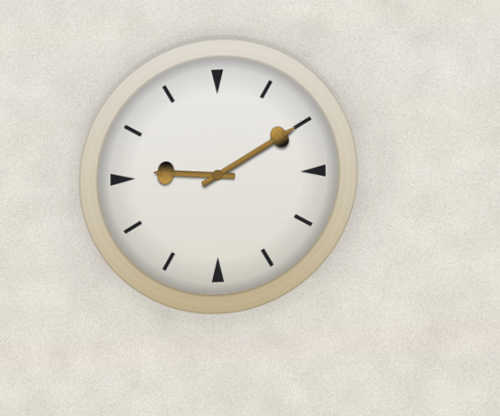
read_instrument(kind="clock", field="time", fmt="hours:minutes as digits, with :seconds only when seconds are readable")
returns 9:10
